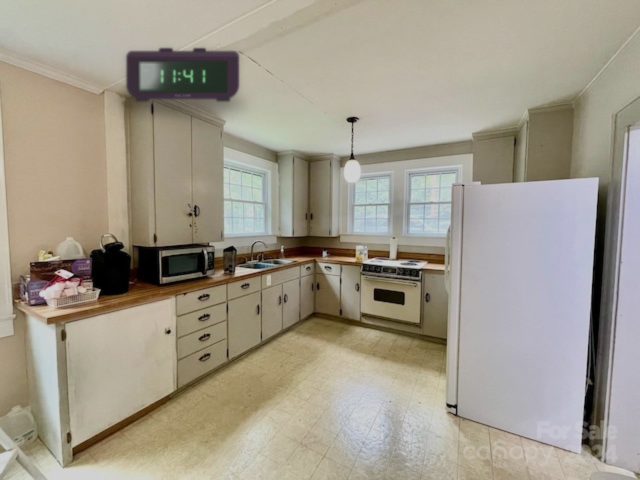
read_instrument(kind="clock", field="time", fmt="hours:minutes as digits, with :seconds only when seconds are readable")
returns 11:41
